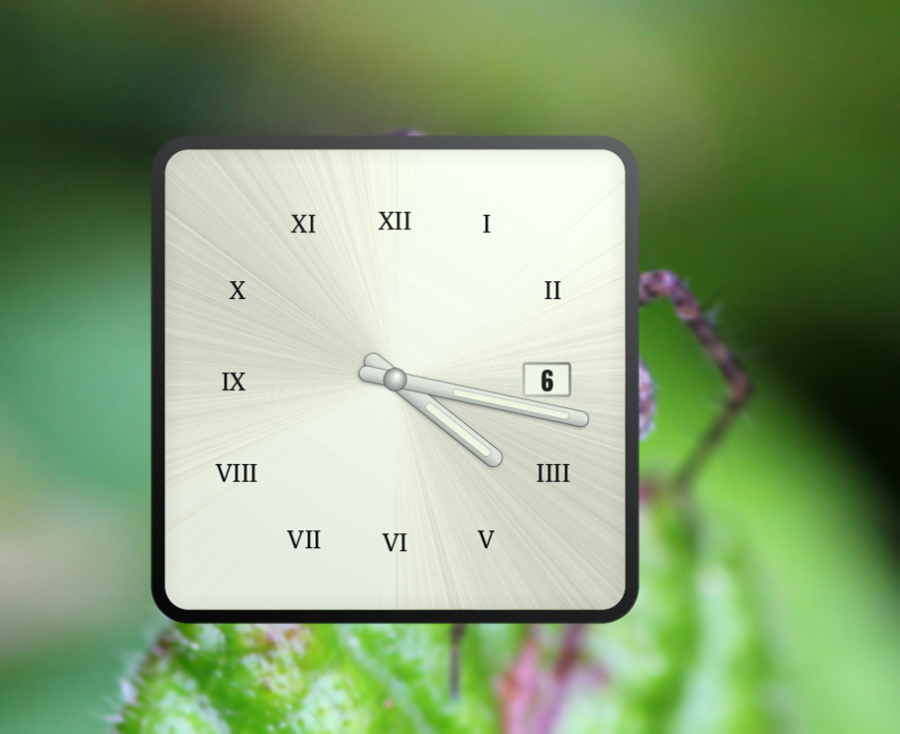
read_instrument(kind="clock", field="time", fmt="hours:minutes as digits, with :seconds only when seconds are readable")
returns 4:17
